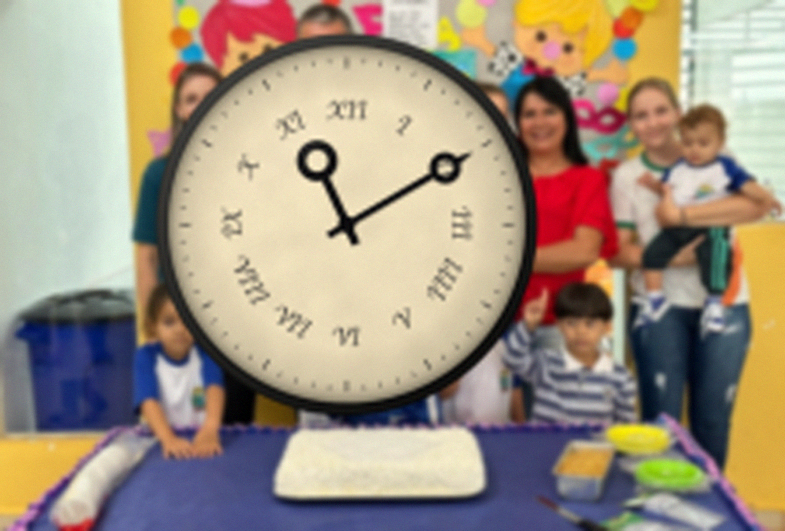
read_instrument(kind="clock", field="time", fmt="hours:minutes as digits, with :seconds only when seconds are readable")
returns 11:10
